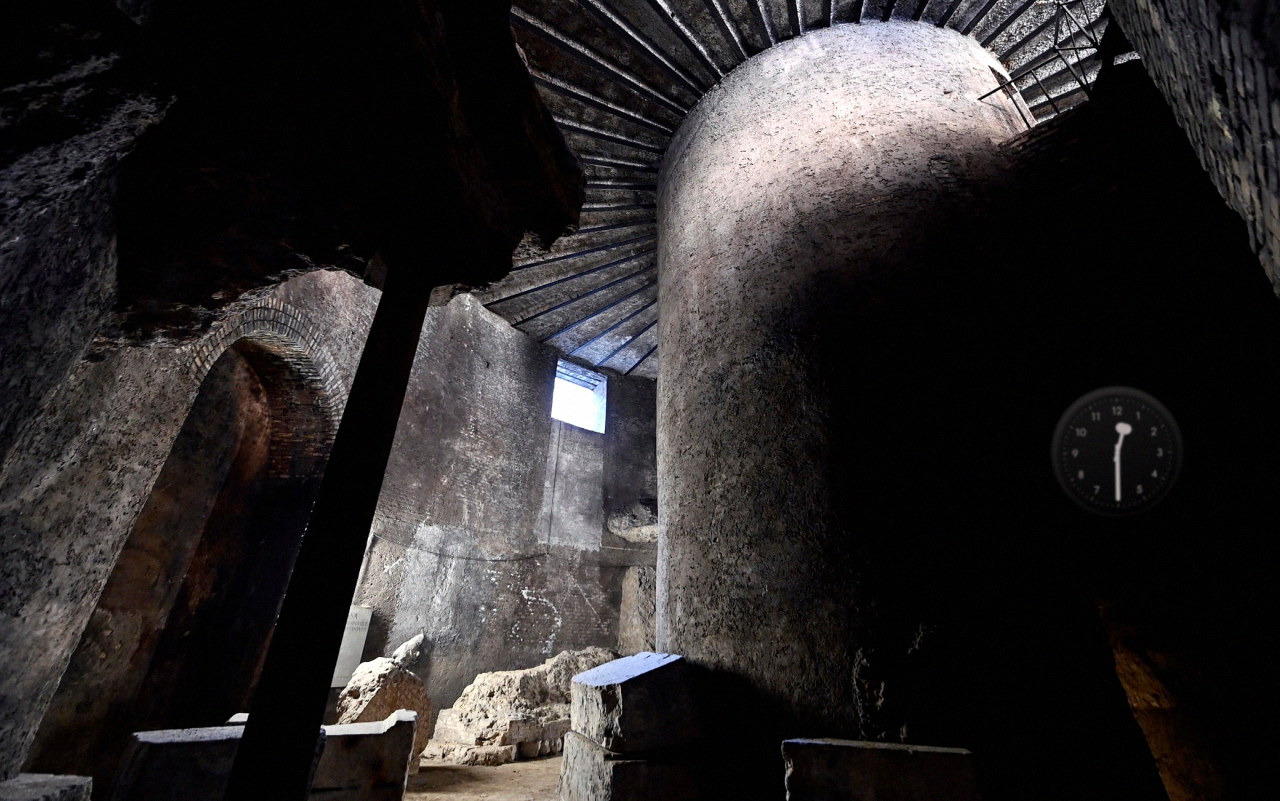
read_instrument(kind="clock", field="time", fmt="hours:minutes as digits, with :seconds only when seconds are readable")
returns 12:30
